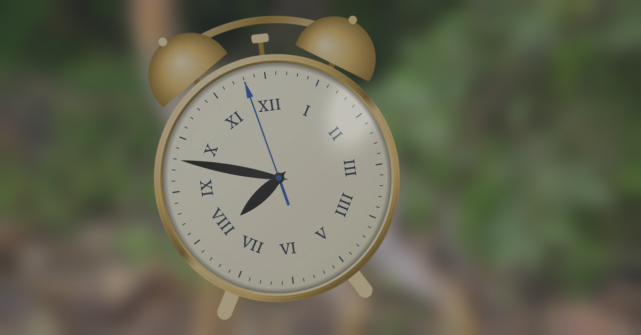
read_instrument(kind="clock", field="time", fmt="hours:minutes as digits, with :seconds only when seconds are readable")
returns 7:47:58
